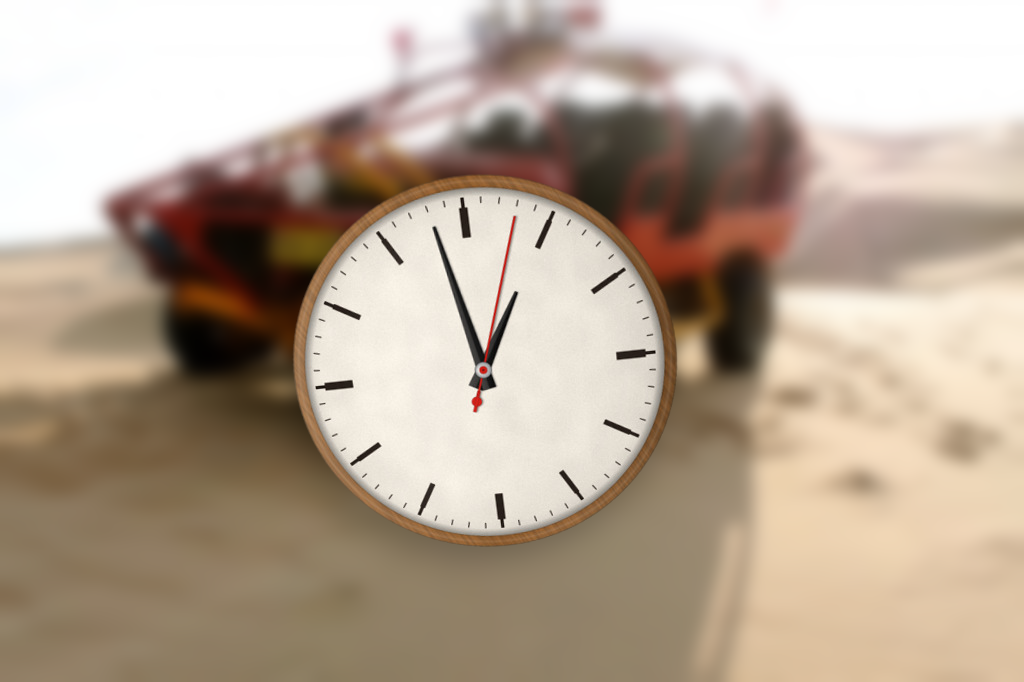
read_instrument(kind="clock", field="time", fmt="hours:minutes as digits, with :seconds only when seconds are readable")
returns 12:58:03
